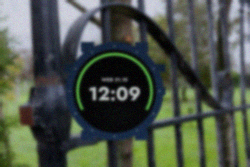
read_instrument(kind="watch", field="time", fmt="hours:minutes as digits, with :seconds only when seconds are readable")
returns 12:09
